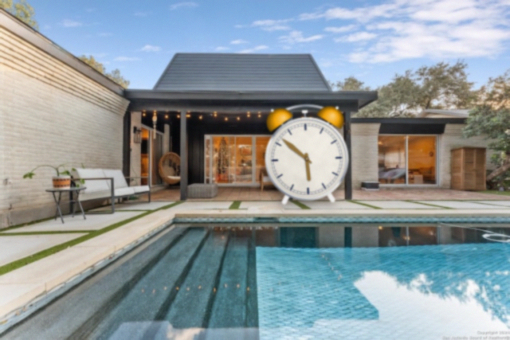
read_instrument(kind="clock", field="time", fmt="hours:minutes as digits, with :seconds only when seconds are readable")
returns 5:52
